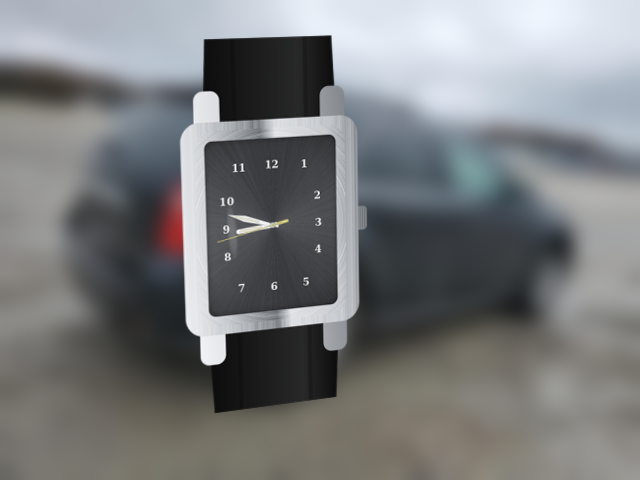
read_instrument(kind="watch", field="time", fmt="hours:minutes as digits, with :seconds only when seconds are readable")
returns 8:47:43
